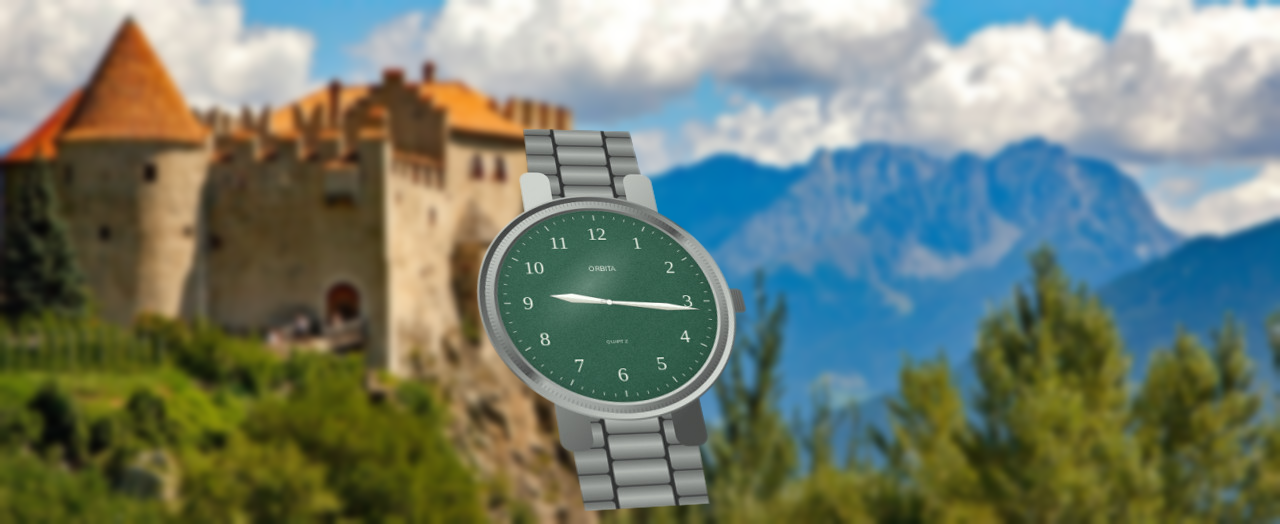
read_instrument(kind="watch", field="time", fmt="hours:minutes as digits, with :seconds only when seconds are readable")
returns 9:16
